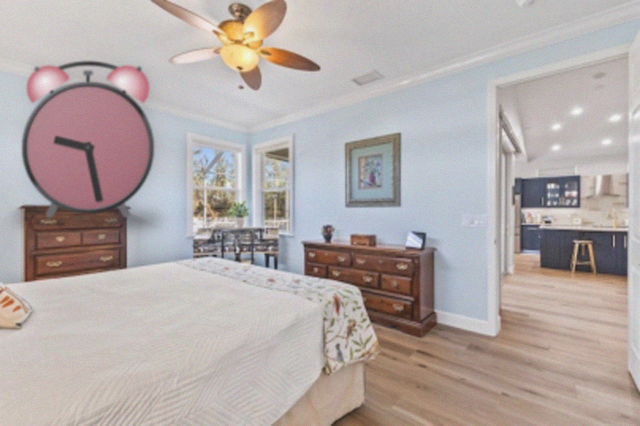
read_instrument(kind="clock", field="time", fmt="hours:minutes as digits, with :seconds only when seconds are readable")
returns 9:28
